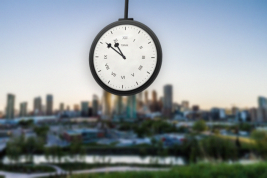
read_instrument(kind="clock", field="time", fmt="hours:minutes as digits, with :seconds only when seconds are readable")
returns 10:51
